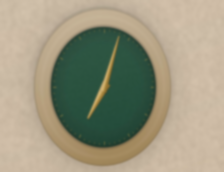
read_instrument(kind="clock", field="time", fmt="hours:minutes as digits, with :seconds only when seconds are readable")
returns 7:03
